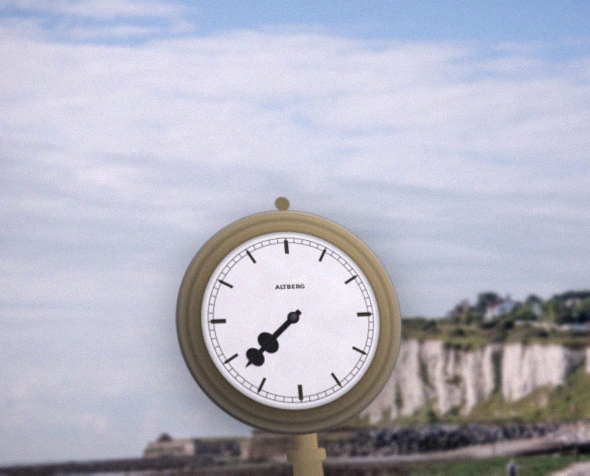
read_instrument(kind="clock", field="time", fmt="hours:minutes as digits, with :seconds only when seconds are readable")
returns 7:38
